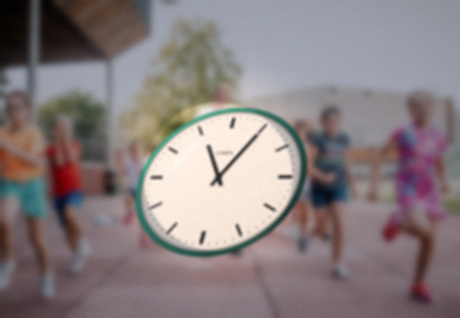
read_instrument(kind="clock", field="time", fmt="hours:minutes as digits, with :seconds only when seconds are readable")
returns 11:05
